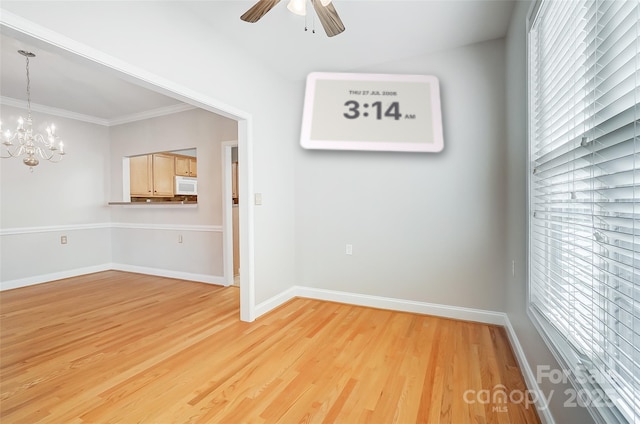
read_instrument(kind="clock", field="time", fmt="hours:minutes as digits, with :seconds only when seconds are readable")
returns 3:14
